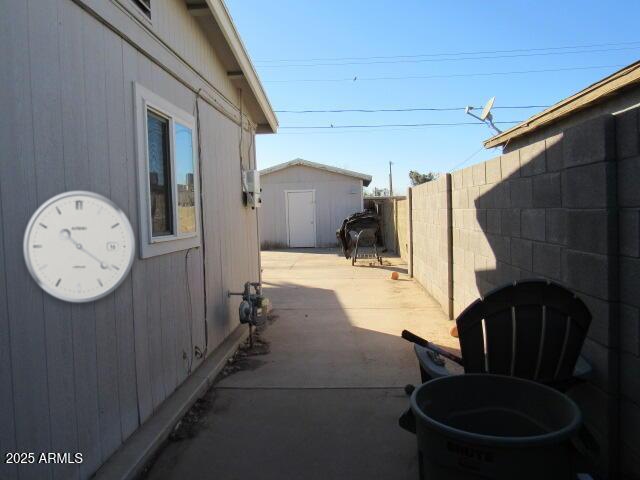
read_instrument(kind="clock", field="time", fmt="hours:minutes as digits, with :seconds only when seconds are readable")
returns 10:21
